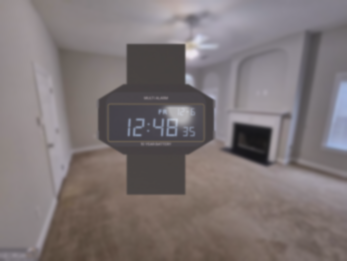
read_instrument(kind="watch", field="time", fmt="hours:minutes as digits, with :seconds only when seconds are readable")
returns 12:48
